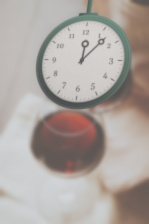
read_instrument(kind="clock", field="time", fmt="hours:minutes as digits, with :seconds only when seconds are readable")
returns 12:07
